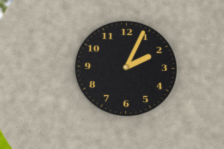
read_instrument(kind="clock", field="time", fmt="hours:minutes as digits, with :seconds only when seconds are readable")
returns 2:04
